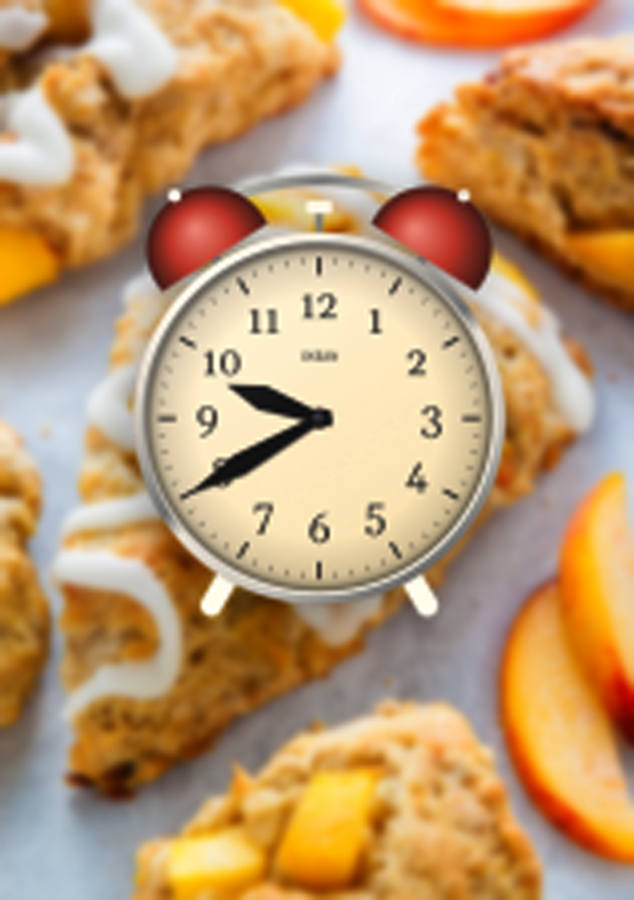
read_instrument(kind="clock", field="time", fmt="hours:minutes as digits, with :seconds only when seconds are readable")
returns 9:40
